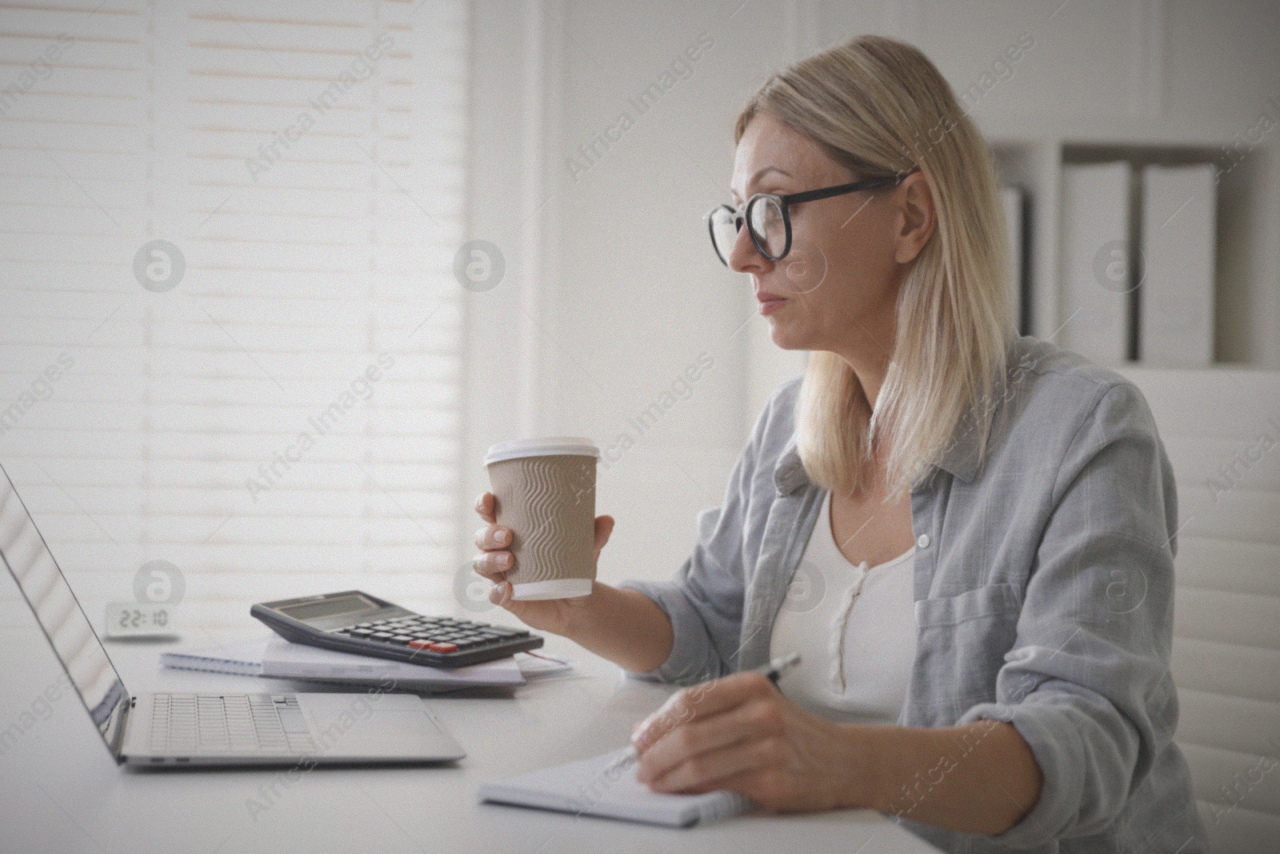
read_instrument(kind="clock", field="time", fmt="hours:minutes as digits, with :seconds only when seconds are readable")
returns 22:10
